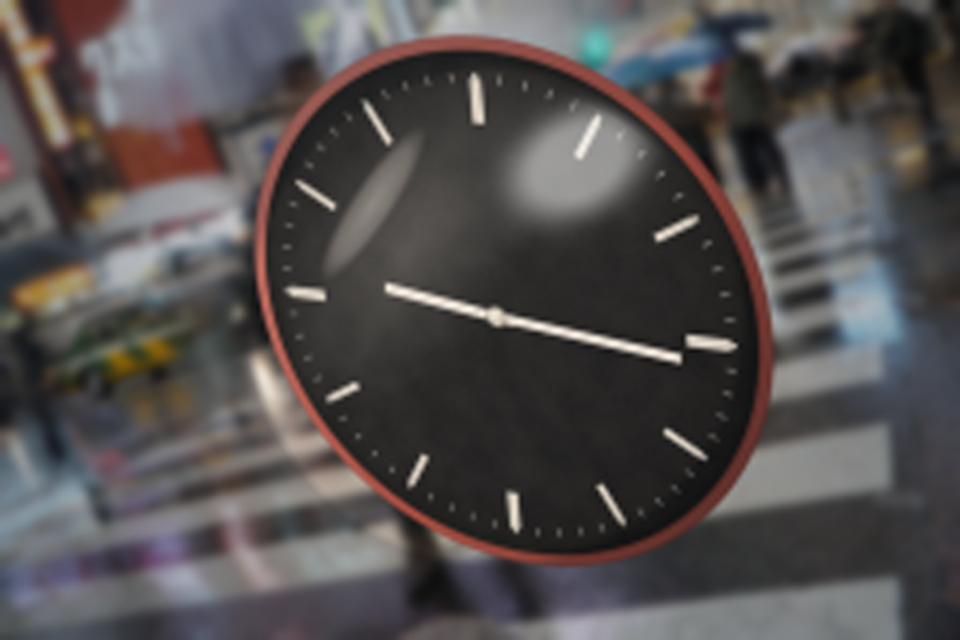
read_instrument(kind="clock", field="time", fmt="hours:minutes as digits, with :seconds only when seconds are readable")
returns 9:16
